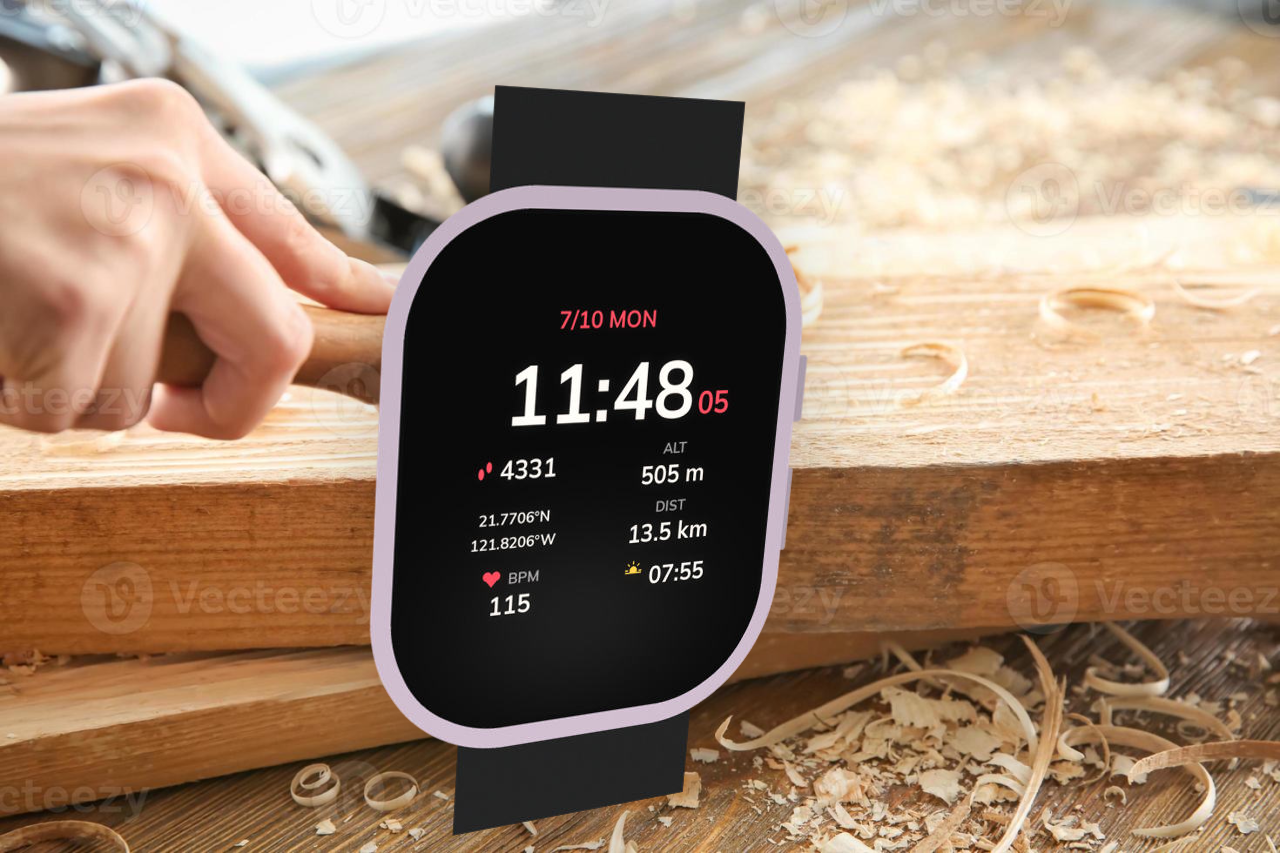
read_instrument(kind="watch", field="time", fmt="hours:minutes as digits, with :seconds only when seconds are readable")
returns 11:48:05
